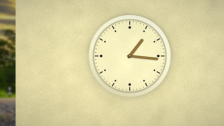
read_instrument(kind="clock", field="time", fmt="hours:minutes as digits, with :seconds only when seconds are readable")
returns 1:16
